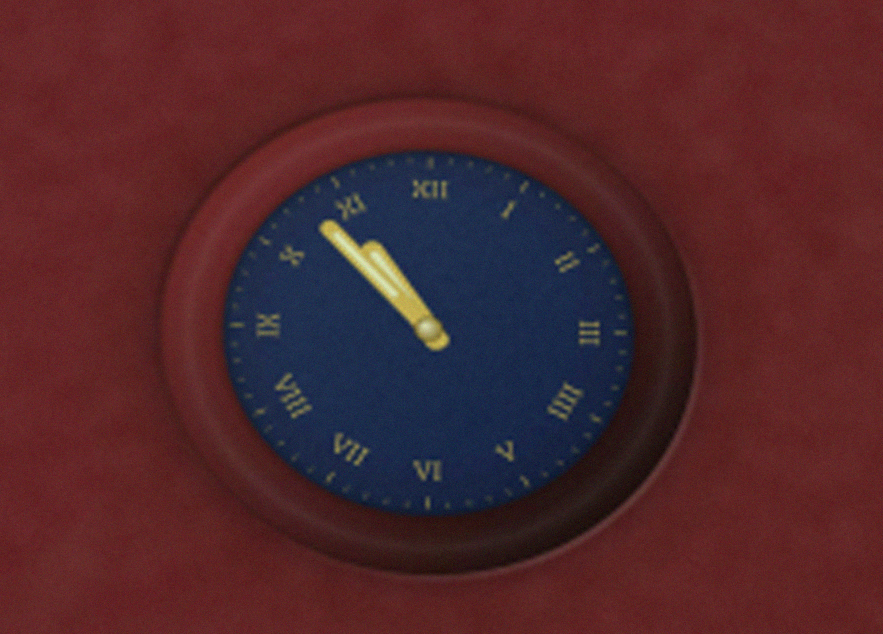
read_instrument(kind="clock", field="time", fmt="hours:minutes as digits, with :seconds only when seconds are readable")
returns 10:53
